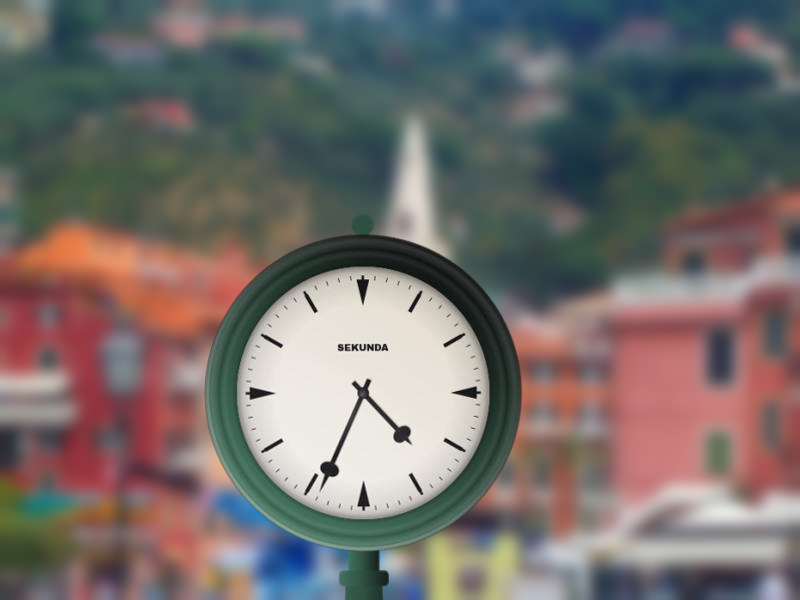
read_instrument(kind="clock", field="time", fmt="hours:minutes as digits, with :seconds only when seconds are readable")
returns 4:34
